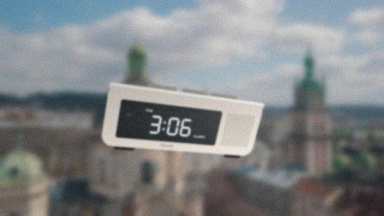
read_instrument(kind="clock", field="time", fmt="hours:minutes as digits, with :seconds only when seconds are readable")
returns 3:06
